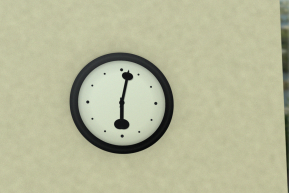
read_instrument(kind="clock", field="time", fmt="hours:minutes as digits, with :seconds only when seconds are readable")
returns 6:02
